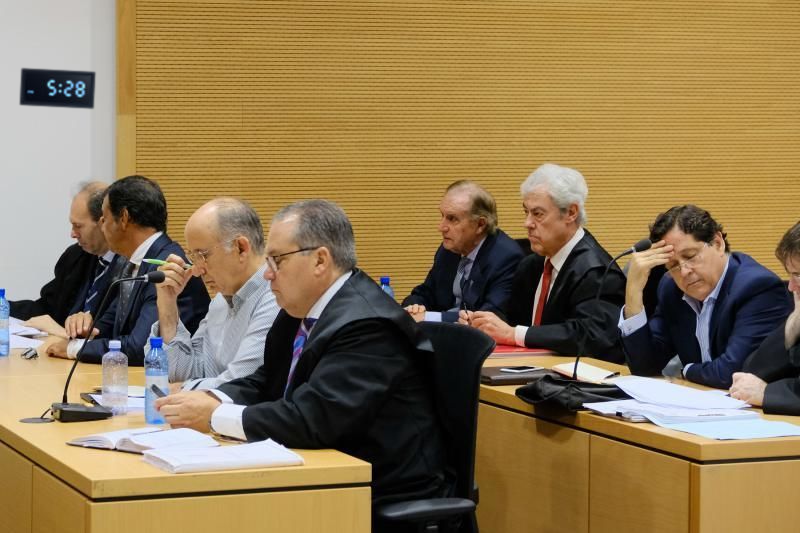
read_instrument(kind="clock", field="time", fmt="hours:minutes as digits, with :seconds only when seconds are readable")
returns 5:28
